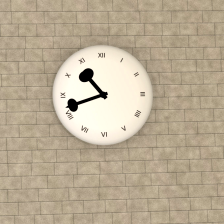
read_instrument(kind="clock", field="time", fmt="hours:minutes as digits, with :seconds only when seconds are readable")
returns 10:42
